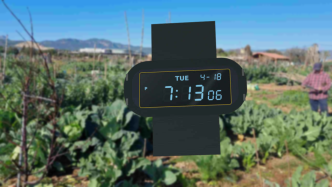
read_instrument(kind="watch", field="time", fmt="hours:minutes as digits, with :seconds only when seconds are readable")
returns 7:13:06
